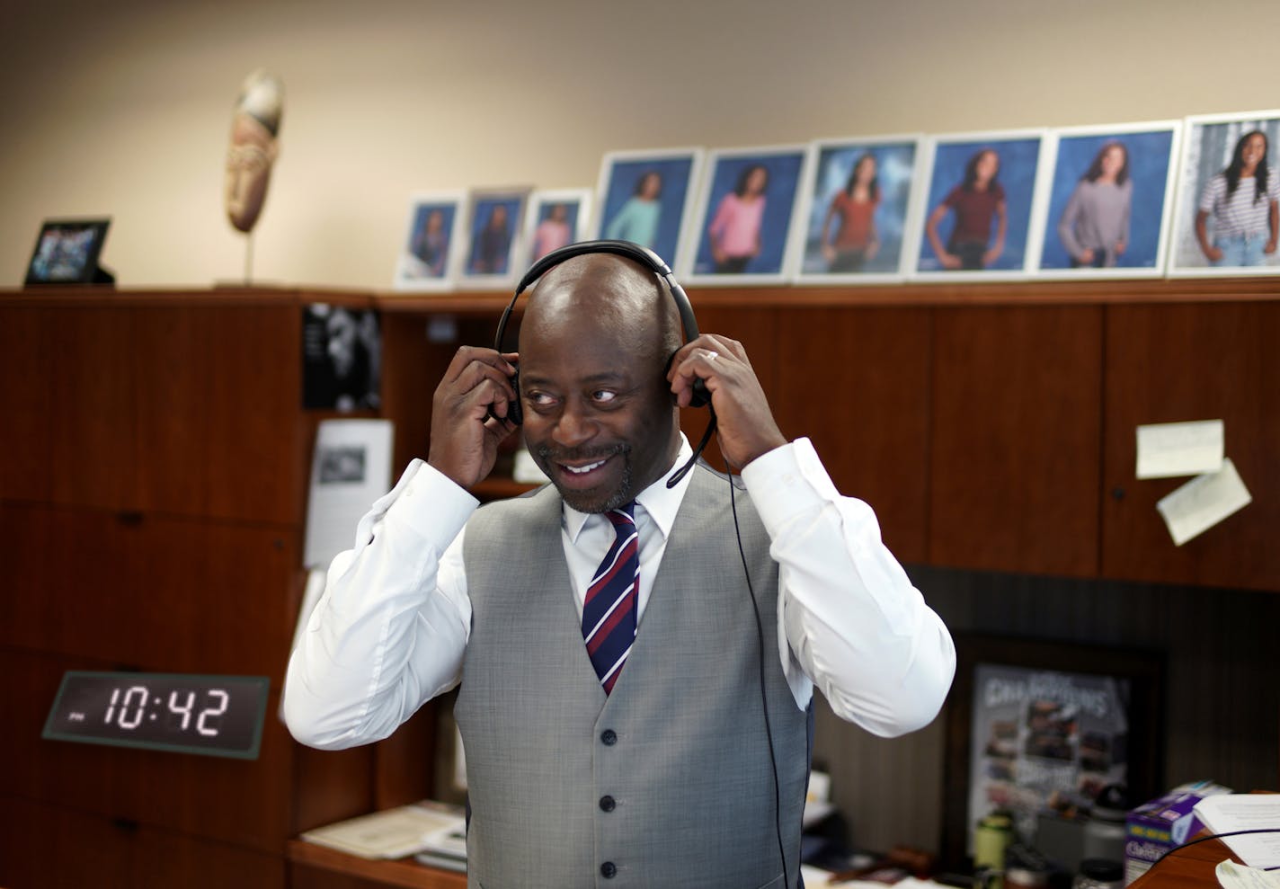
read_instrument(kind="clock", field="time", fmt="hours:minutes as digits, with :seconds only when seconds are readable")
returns 10:42
